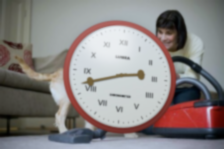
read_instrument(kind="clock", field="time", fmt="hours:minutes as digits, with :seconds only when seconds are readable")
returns 2:42
